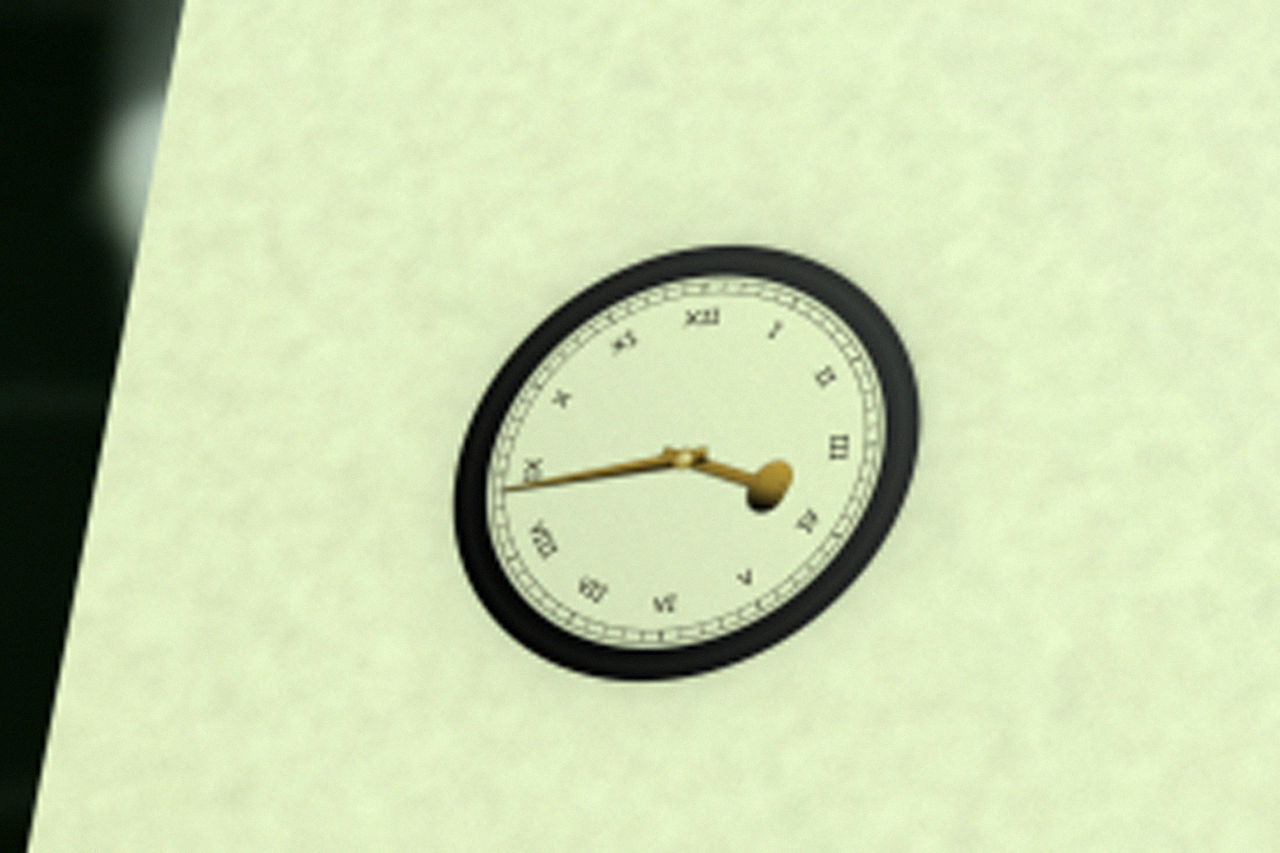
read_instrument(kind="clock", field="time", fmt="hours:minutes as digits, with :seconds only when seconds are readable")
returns 3:44
